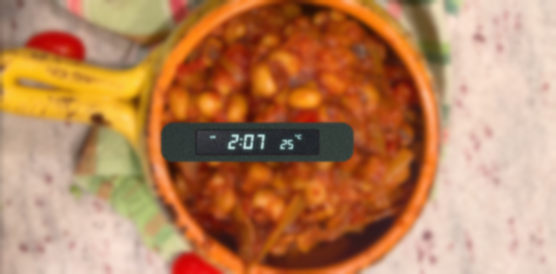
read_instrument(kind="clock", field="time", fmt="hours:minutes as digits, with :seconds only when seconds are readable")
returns 2:07
